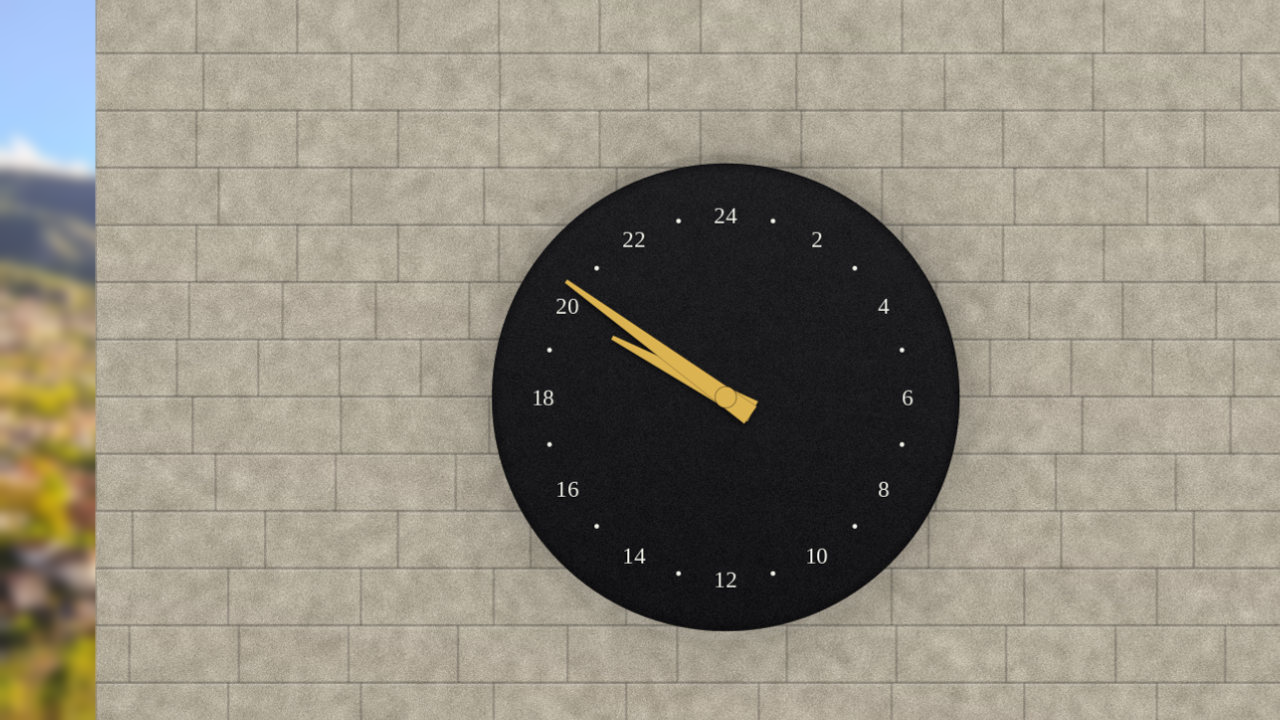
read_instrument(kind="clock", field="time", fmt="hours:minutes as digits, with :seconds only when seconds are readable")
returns 19:51
